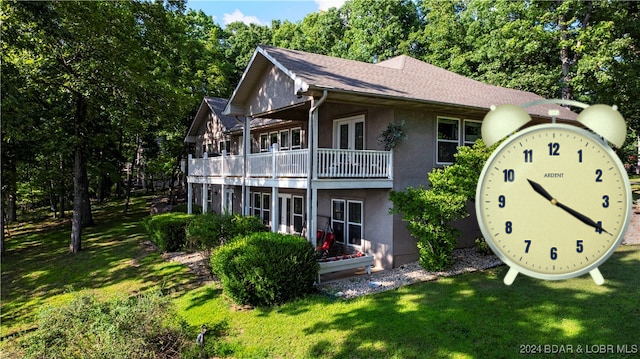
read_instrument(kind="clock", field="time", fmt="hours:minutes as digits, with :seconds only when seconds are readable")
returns 10:20
